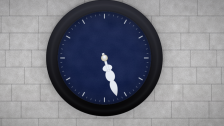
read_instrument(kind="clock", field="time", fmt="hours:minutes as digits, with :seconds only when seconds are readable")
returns 5:27
